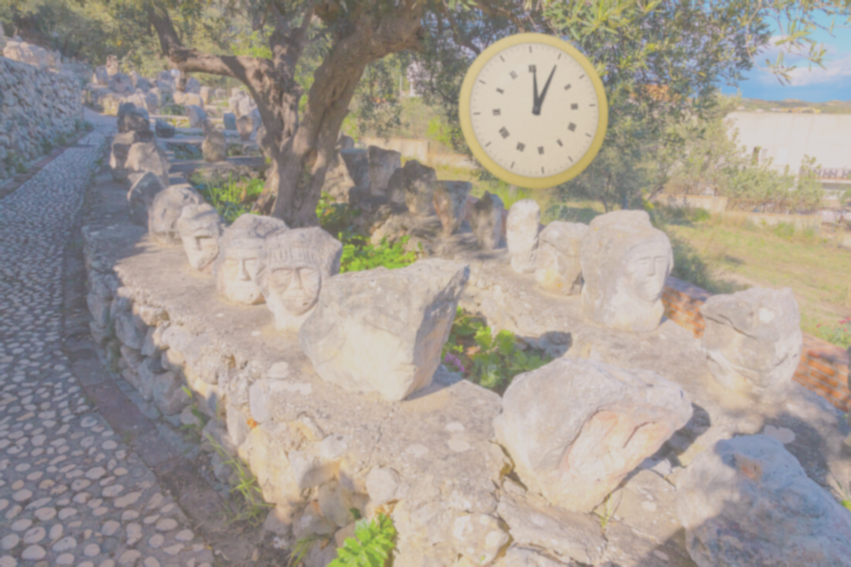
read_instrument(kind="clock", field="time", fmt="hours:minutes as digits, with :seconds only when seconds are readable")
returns 12:05
